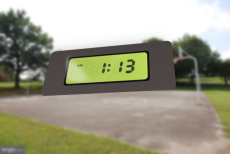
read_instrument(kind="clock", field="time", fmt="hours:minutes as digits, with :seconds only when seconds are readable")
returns 1:13
